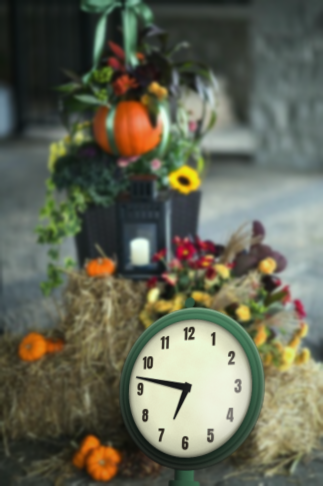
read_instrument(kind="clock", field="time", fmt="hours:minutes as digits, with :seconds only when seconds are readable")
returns 6:47
